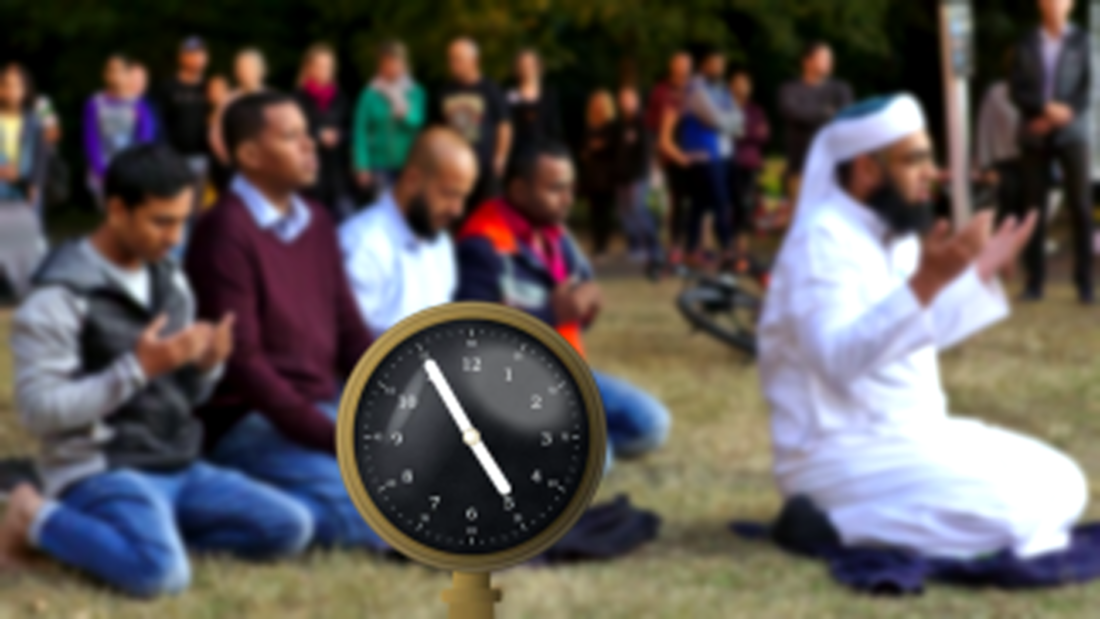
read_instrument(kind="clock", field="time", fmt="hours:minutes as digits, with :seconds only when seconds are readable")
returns 4:55
